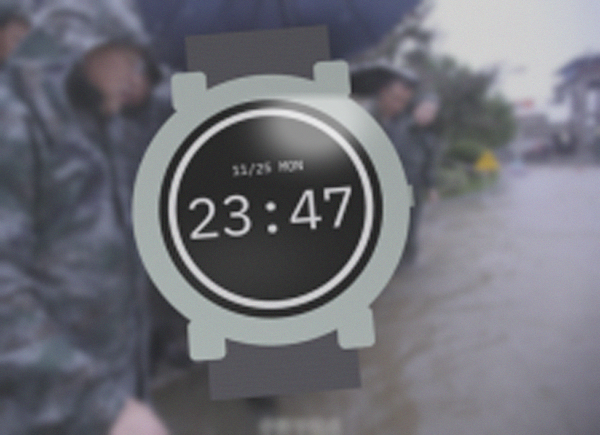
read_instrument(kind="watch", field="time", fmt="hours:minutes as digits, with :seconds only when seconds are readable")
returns 23:47
